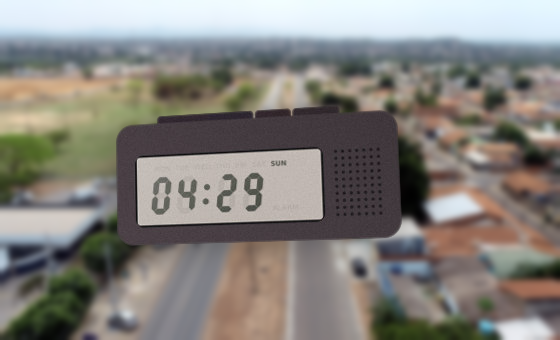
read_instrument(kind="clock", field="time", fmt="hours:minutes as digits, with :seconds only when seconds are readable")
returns 4:29
